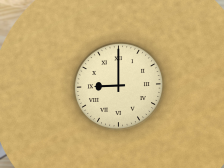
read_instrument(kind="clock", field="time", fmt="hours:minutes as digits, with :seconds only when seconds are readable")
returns 9:00
